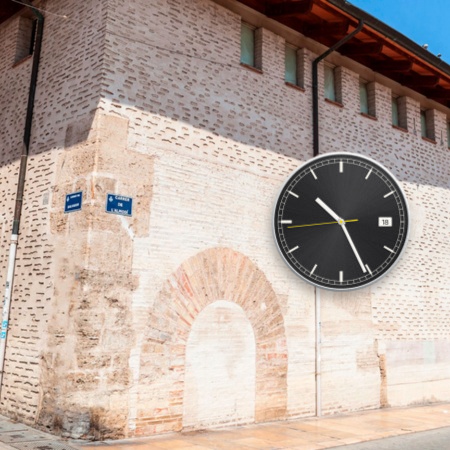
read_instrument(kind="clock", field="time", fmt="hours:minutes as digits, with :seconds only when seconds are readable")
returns 10:25:44
